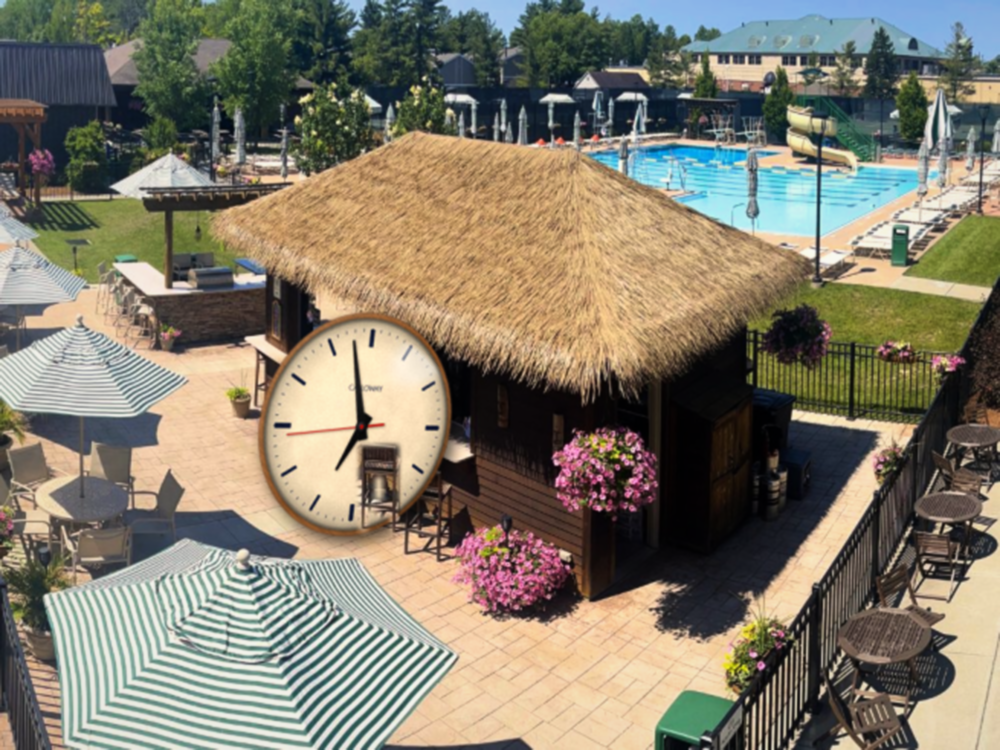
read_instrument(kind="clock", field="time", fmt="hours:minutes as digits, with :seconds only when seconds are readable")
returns 6:57:44
